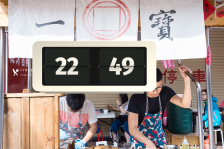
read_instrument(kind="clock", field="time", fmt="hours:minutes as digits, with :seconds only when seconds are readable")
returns 22:49
